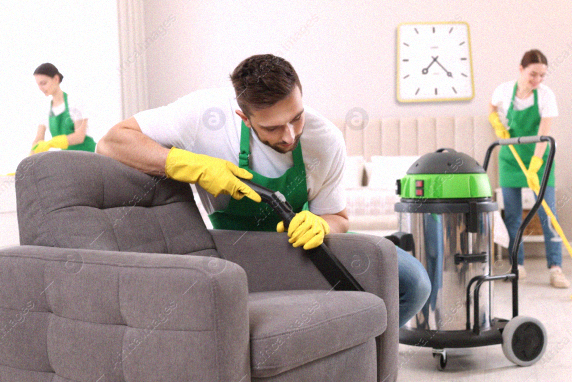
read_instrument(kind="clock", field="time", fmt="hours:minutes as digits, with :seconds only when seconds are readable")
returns 7:23
